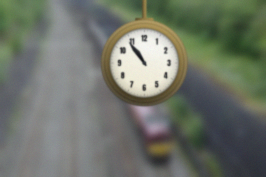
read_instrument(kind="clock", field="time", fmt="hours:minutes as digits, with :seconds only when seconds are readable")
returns 10:54
